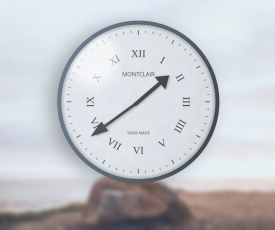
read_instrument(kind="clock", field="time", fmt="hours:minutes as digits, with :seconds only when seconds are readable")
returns 1:39
